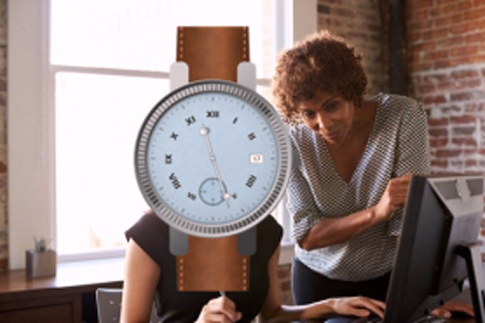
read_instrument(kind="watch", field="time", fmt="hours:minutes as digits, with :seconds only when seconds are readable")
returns 11:27
